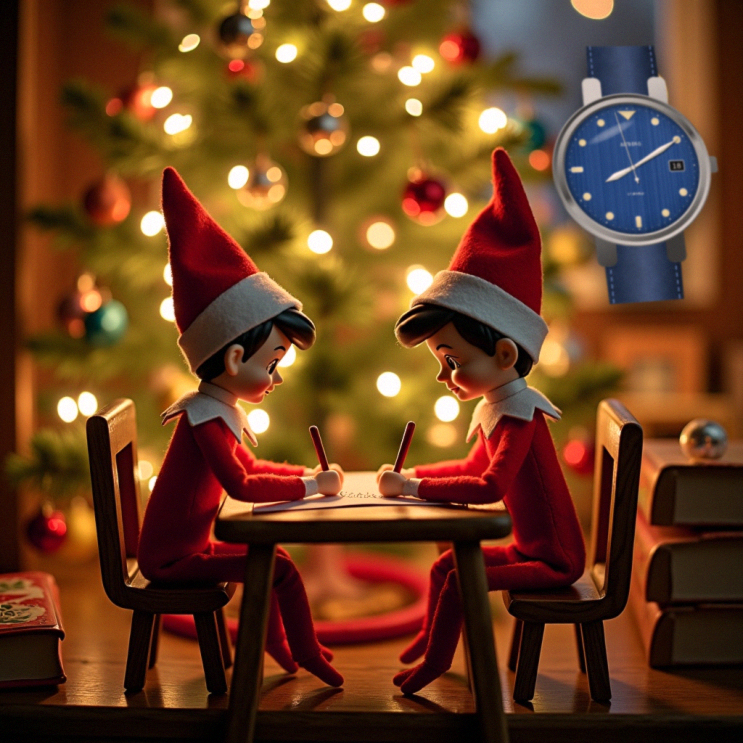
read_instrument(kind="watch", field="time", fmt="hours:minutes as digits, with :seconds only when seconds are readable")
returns 8:09:58
